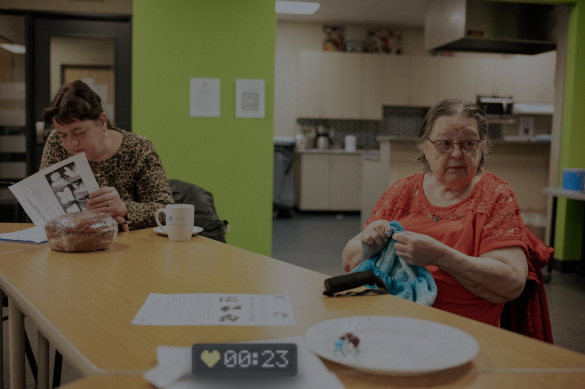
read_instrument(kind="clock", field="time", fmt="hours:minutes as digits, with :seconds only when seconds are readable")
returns 0:23
